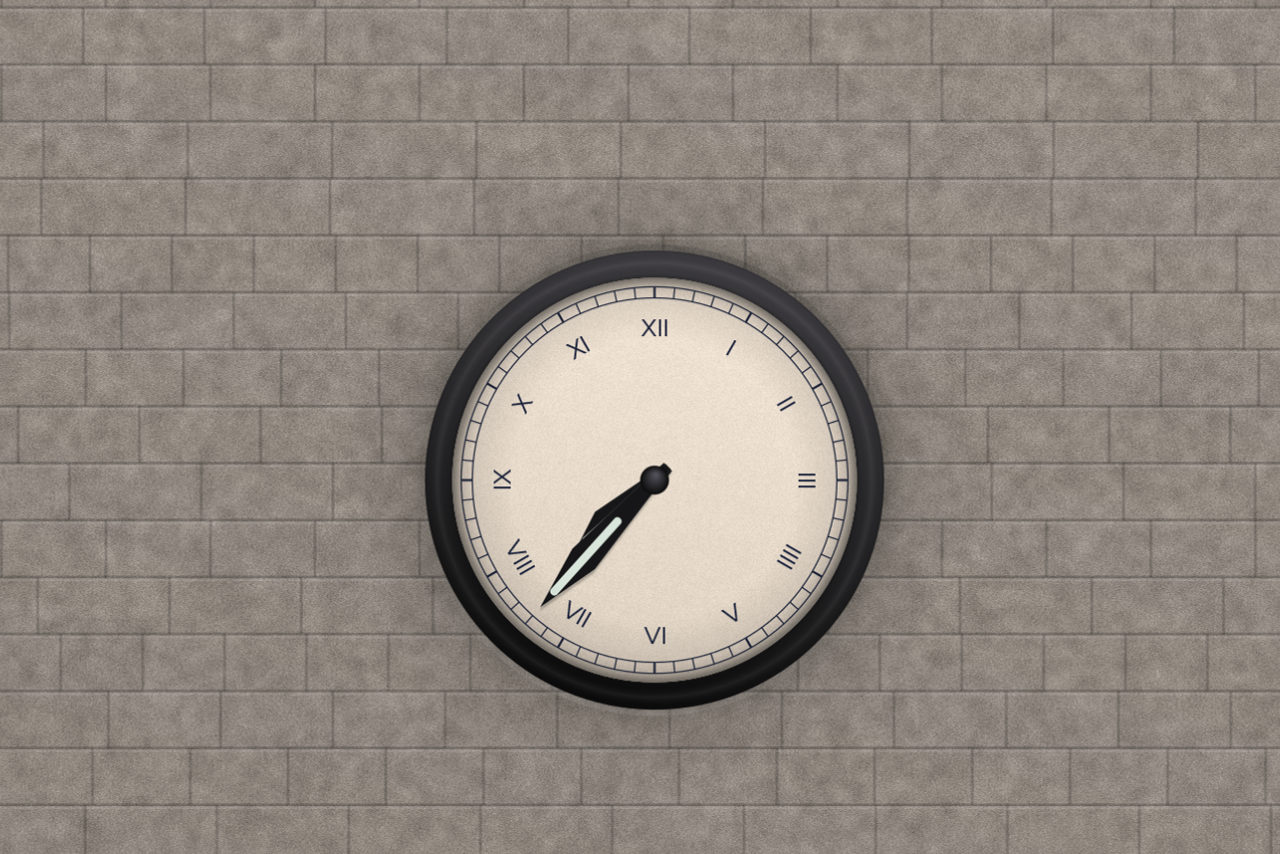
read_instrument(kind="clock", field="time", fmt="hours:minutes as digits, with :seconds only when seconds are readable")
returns 7:37
